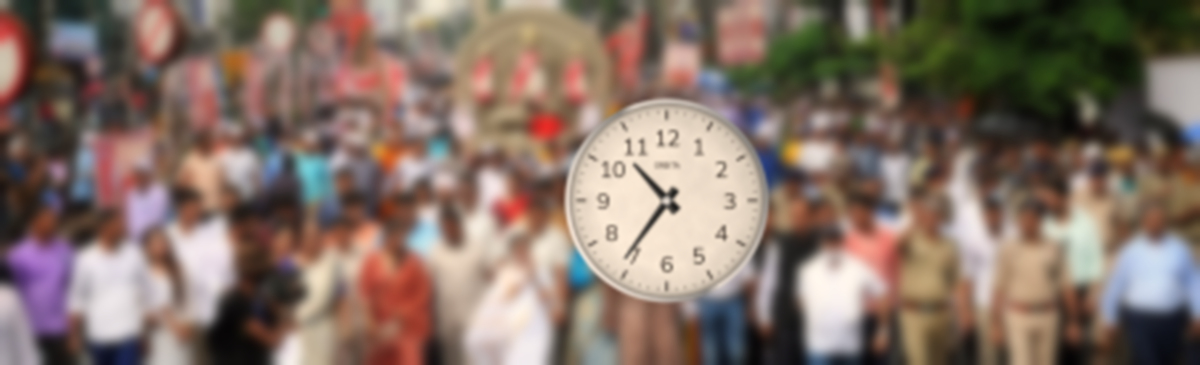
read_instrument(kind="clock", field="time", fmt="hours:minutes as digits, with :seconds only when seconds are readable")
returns 10:36
